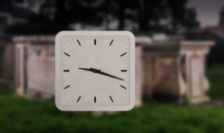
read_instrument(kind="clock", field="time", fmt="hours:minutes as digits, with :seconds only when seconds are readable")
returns 9:18
